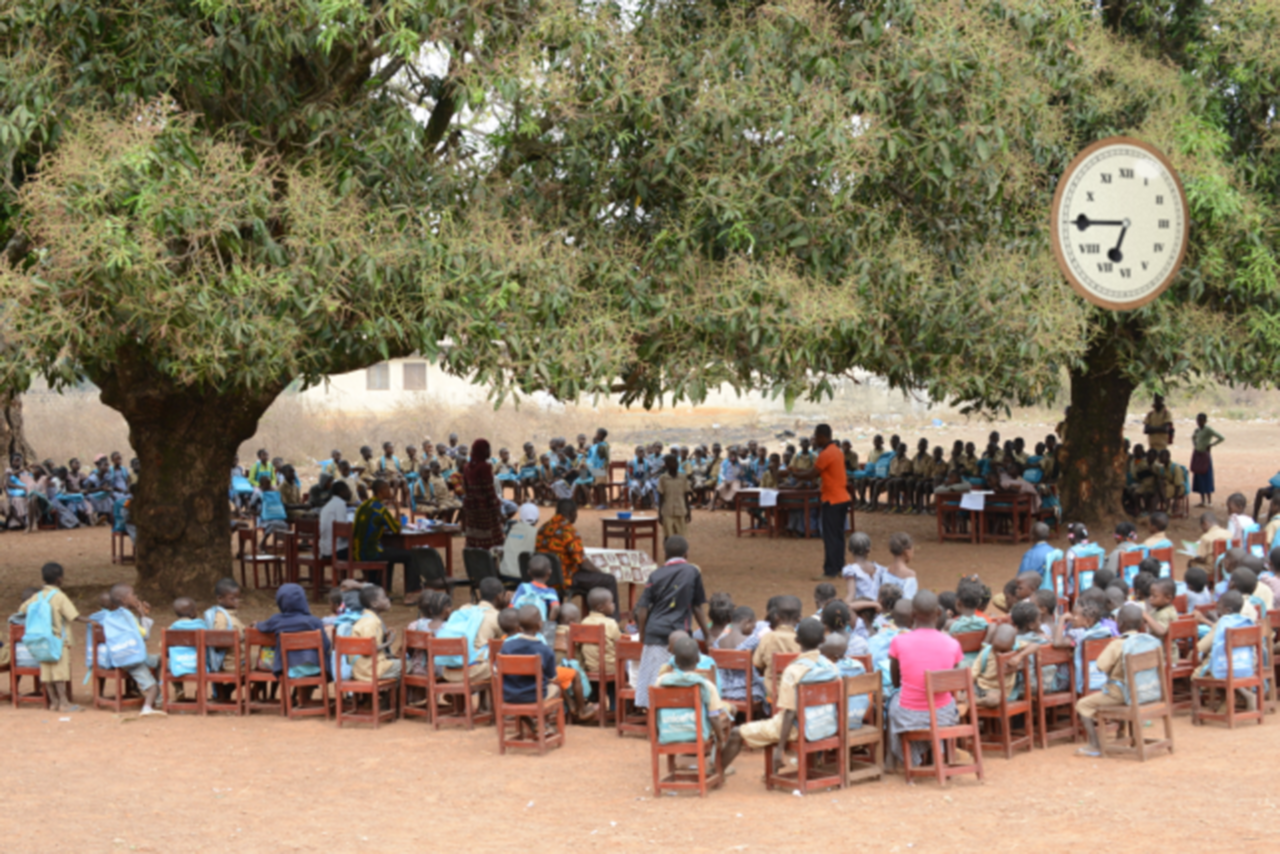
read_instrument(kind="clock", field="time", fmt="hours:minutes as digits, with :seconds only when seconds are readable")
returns 6:45
